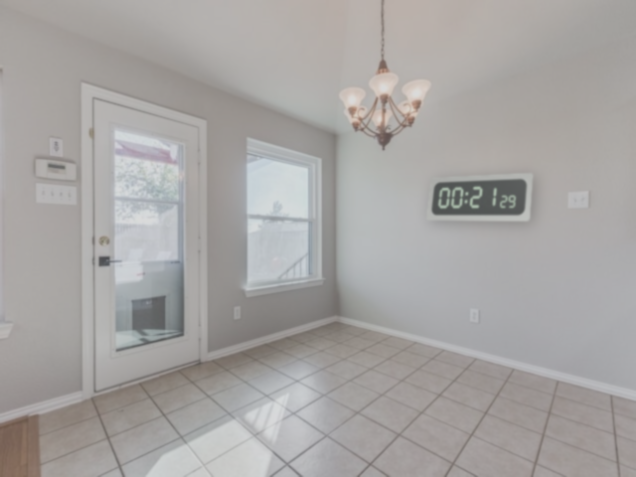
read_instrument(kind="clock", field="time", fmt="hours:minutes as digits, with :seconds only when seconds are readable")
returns 0:21:29
